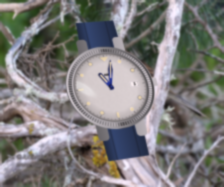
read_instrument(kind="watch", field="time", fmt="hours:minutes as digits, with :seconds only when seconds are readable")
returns 11:02
